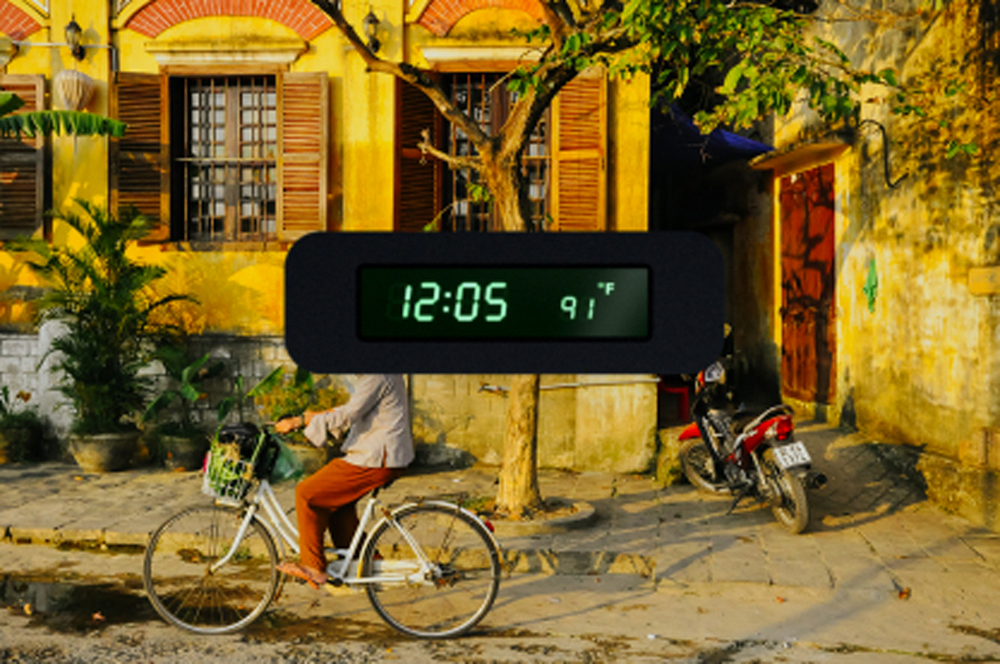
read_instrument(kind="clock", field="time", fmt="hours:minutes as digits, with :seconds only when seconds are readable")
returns 12:05
